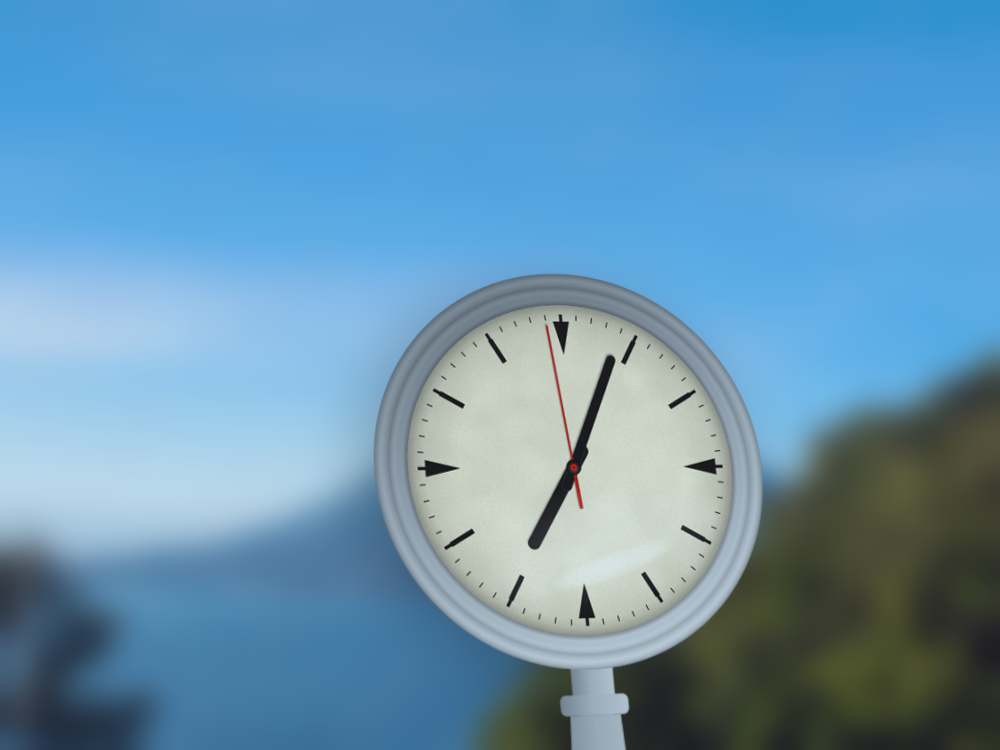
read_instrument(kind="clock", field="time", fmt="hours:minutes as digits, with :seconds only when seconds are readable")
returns 7:03:59
